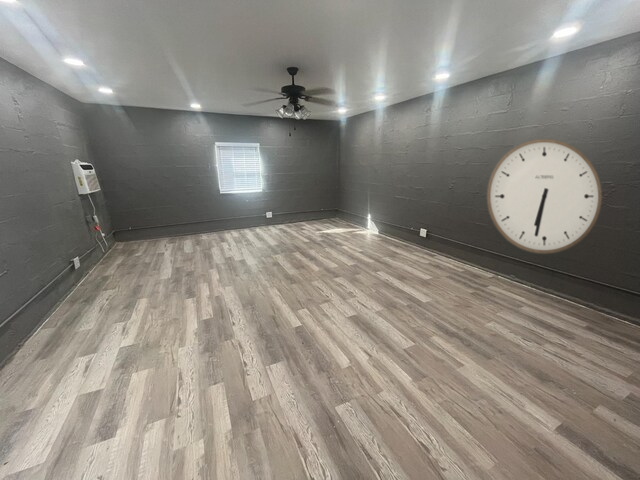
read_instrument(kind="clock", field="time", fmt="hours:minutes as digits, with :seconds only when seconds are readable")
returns 6:32
